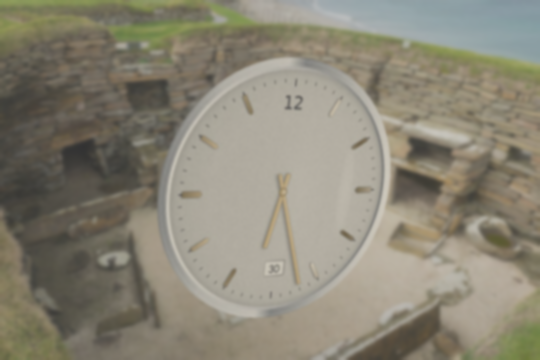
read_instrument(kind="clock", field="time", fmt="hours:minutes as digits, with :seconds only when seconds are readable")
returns 6:27
